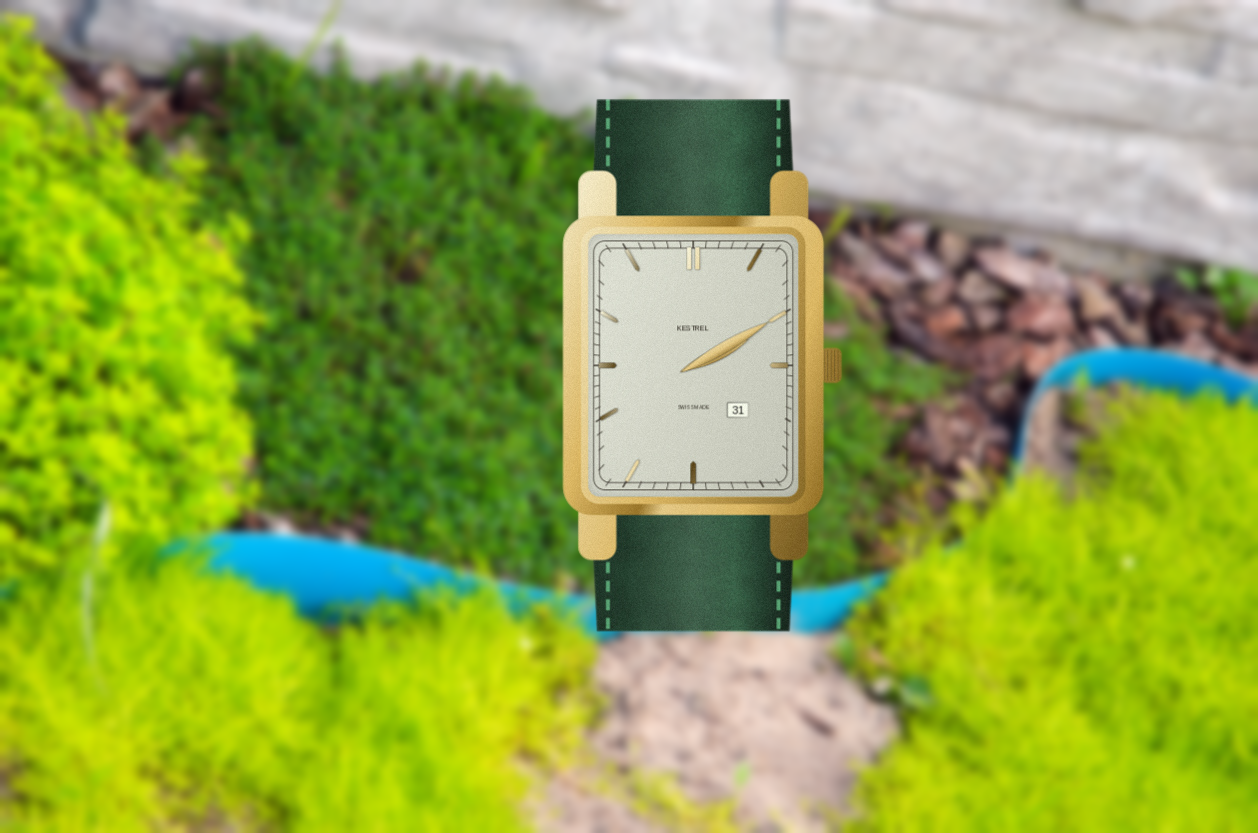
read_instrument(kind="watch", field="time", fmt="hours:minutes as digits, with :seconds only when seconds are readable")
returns 2:10
